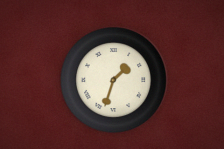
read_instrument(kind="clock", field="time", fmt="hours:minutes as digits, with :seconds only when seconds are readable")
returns 1:33
